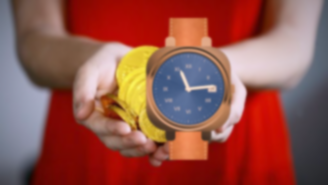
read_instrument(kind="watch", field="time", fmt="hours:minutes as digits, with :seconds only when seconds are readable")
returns 11:14
